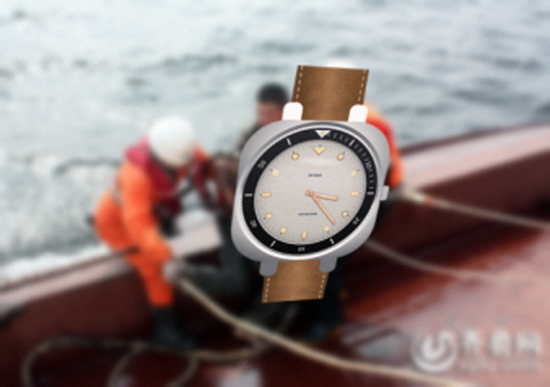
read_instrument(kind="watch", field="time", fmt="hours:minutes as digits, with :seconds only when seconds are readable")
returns 3:23
